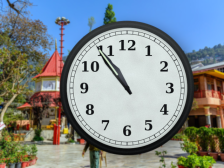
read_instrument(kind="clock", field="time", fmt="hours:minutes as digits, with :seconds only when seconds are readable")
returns 10:54
